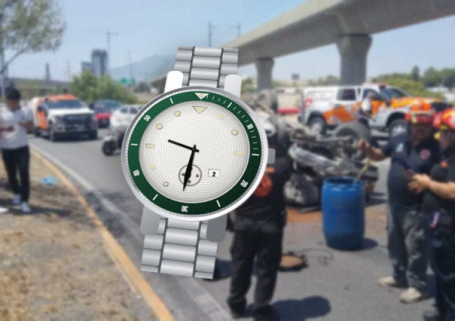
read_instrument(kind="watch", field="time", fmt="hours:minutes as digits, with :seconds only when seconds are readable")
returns 9:31
